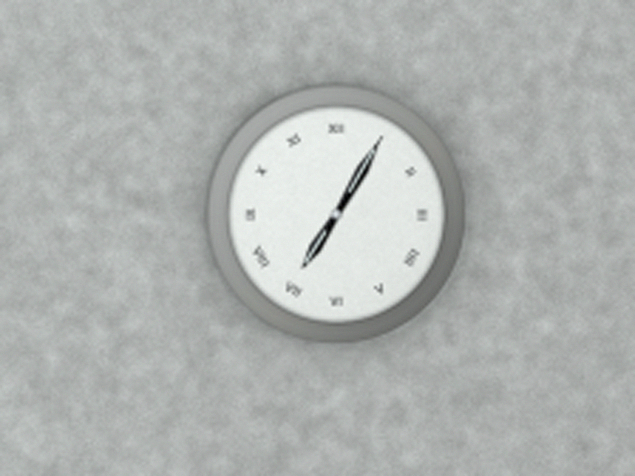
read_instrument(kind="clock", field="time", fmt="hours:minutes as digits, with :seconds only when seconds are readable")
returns 7:05
